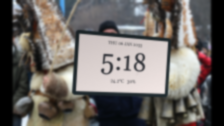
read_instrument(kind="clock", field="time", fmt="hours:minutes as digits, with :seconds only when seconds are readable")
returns 5:18
